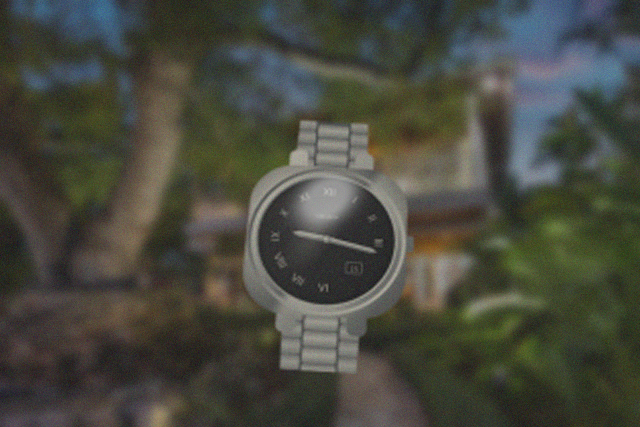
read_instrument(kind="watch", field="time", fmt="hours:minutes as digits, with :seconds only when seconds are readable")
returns 9:17
